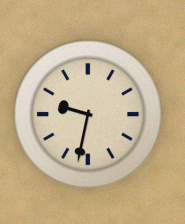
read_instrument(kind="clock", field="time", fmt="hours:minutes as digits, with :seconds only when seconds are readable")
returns 9:32
